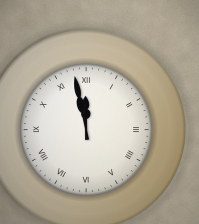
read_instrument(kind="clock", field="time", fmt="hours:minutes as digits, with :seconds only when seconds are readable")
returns 11:58
